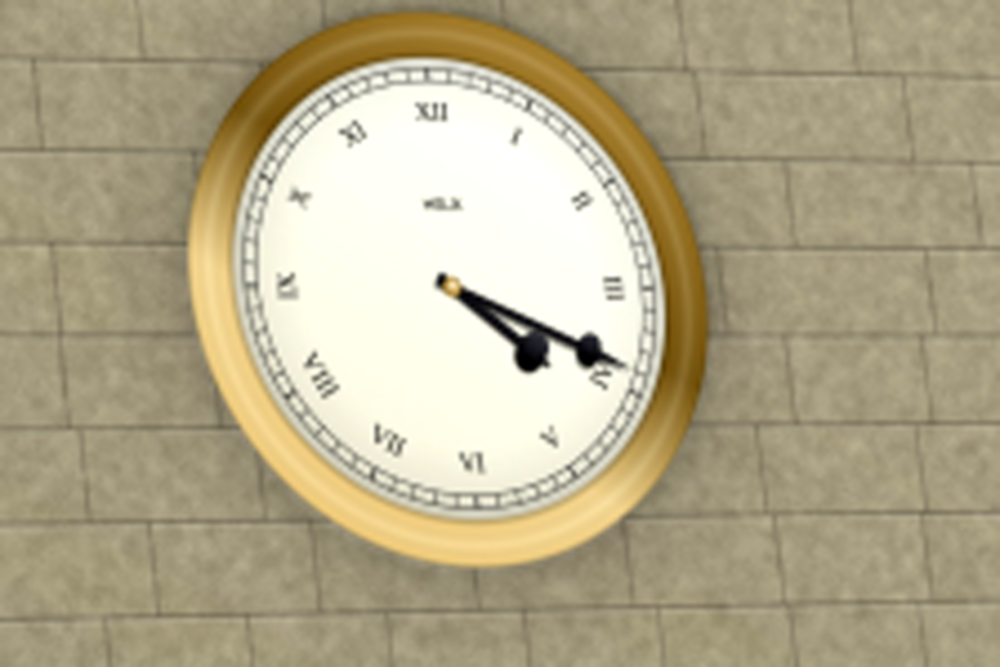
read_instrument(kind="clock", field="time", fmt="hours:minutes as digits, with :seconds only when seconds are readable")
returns 4:19
